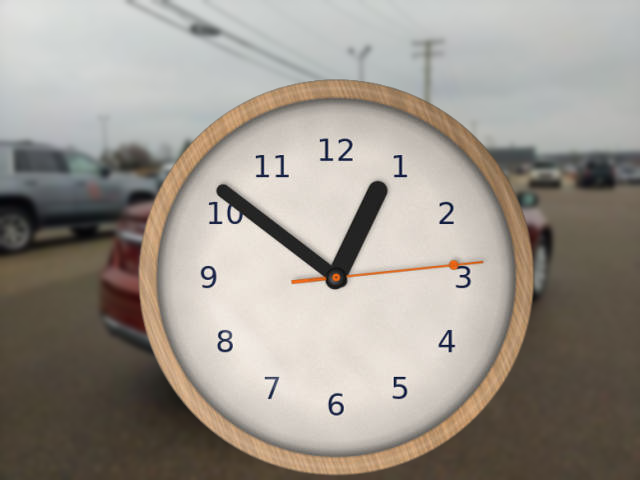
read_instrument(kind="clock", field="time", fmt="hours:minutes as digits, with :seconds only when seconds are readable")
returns 12:51:14
